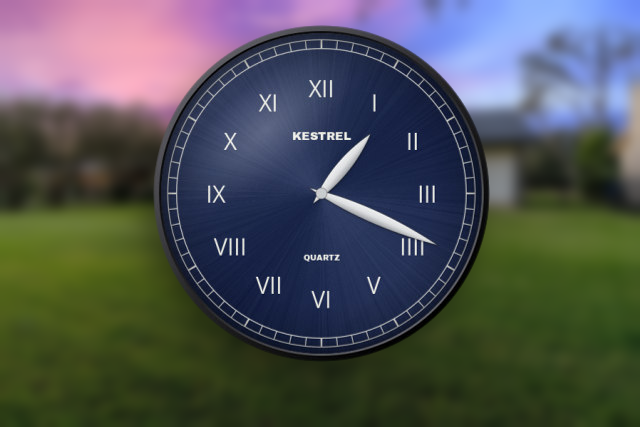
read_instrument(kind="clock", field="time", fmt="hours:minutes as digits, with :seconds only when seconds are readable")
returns 1:19
